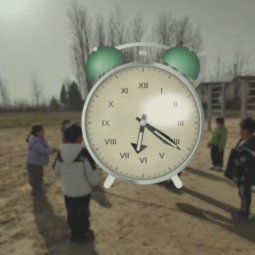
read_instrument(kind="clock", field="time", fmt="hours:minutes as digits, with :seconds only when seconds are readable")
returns 6:21
